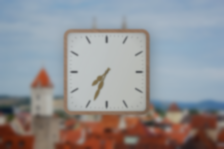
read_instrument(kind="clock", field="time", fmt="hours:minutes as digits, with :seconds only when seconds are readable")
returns 7:34
